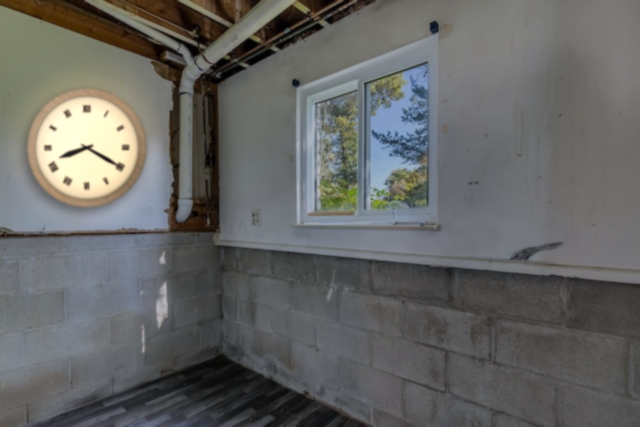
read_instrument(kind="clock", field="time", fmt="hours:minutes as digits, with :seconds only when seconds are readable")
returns 8:20
